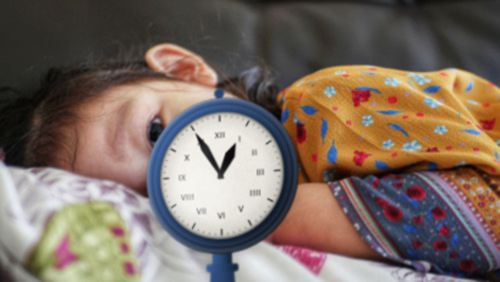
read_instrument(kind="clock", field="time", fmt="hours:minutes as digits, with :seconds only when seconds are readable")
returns 12:55
